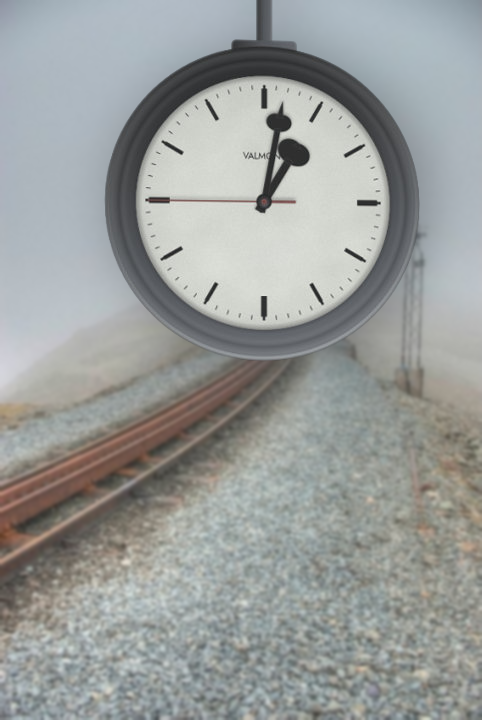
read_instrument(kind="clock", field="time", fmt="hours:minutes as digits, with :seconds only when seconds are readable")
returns 1:01:45
